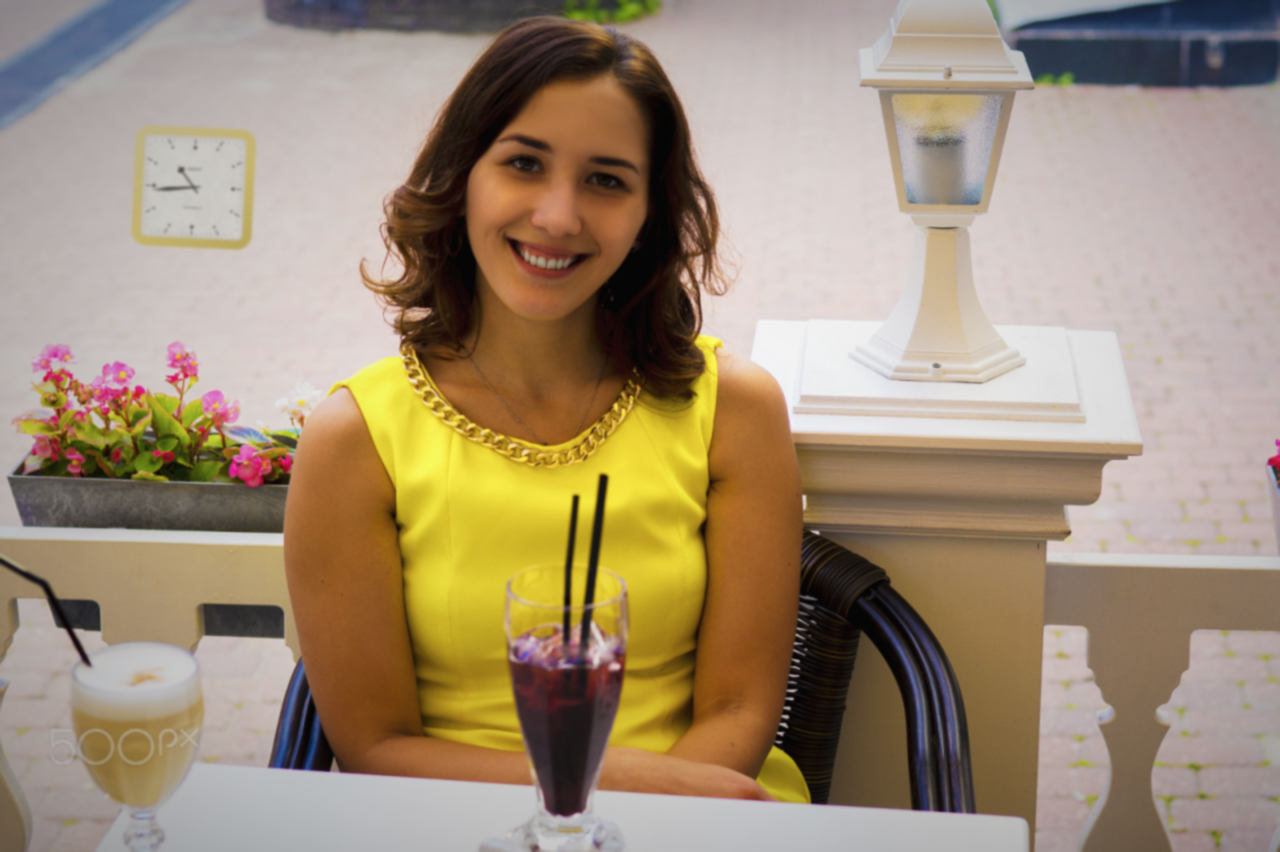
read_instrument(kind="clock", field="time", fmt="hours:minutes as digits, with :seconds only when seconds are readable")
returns 10:44
